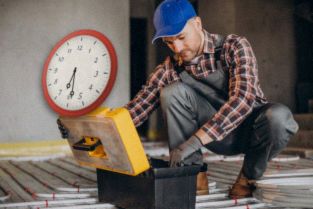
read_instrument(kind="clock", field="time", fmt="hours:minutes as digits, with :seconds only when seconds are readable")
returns 6:29
